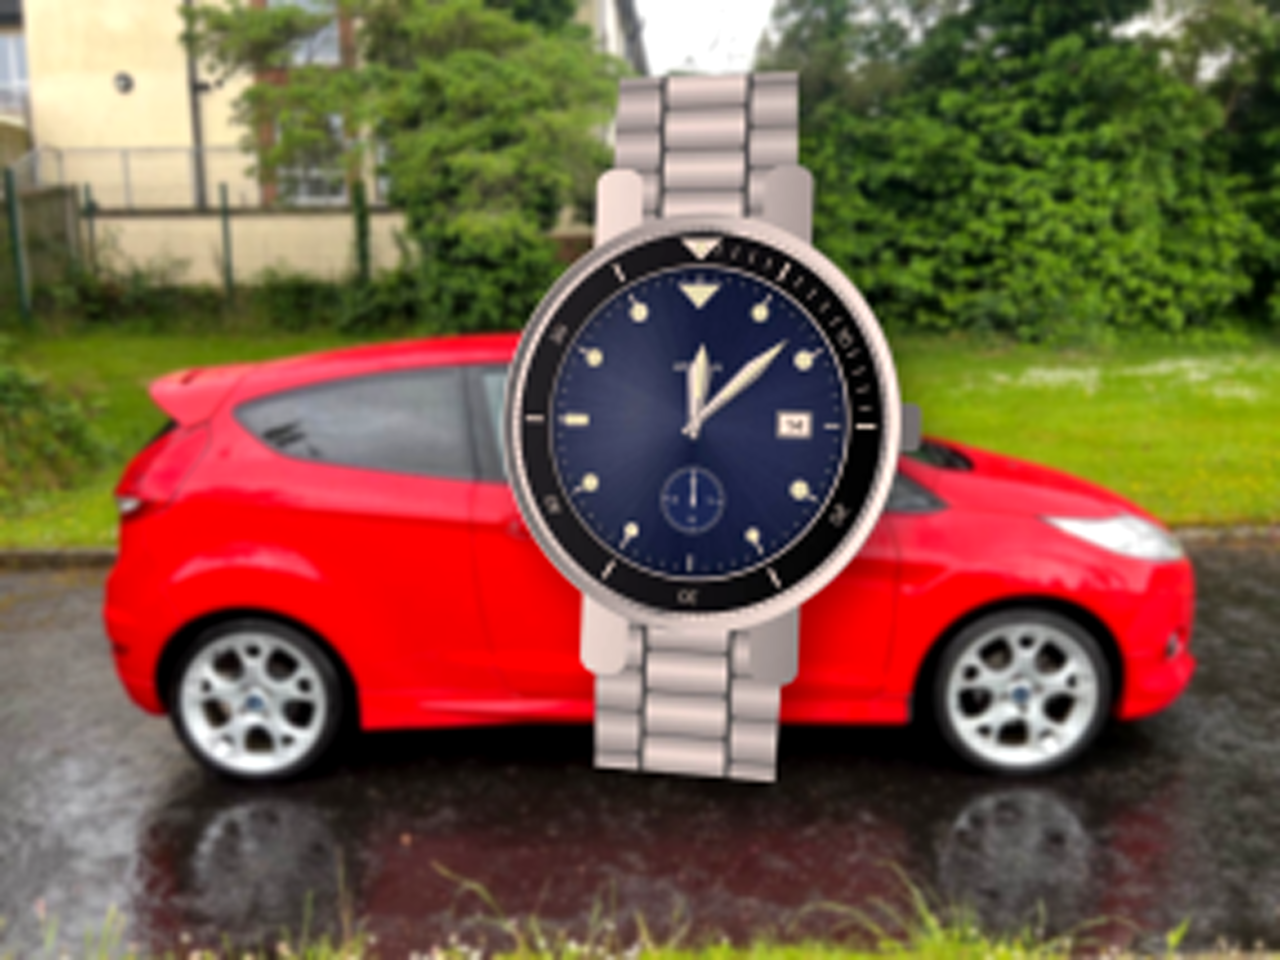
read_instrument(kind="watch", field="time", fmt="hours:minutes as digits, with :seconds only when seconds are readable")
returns 12:08
